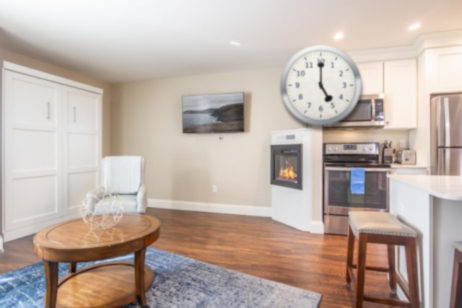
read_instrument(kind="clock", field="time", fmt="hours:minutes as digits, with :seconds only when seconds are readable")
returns 5:00
